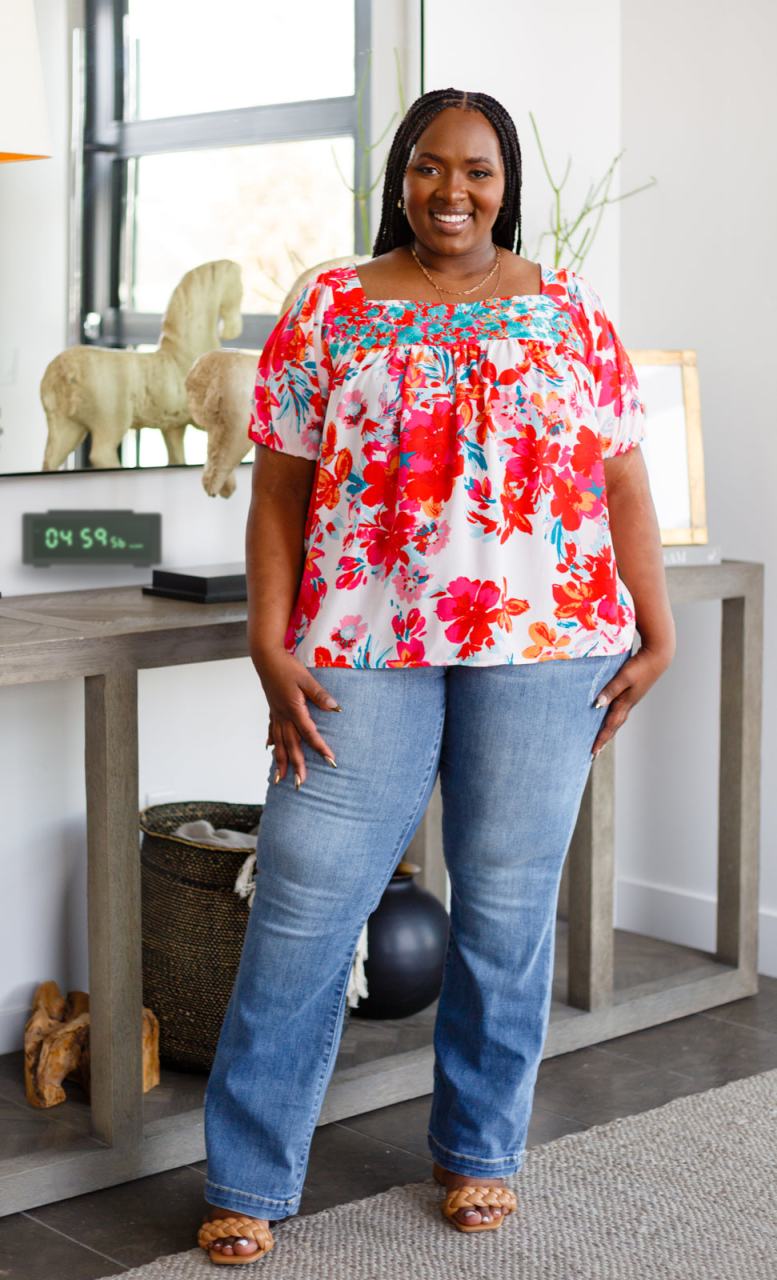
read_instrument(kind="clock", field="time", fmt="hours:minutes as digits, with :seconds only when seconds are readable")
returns 4:59
